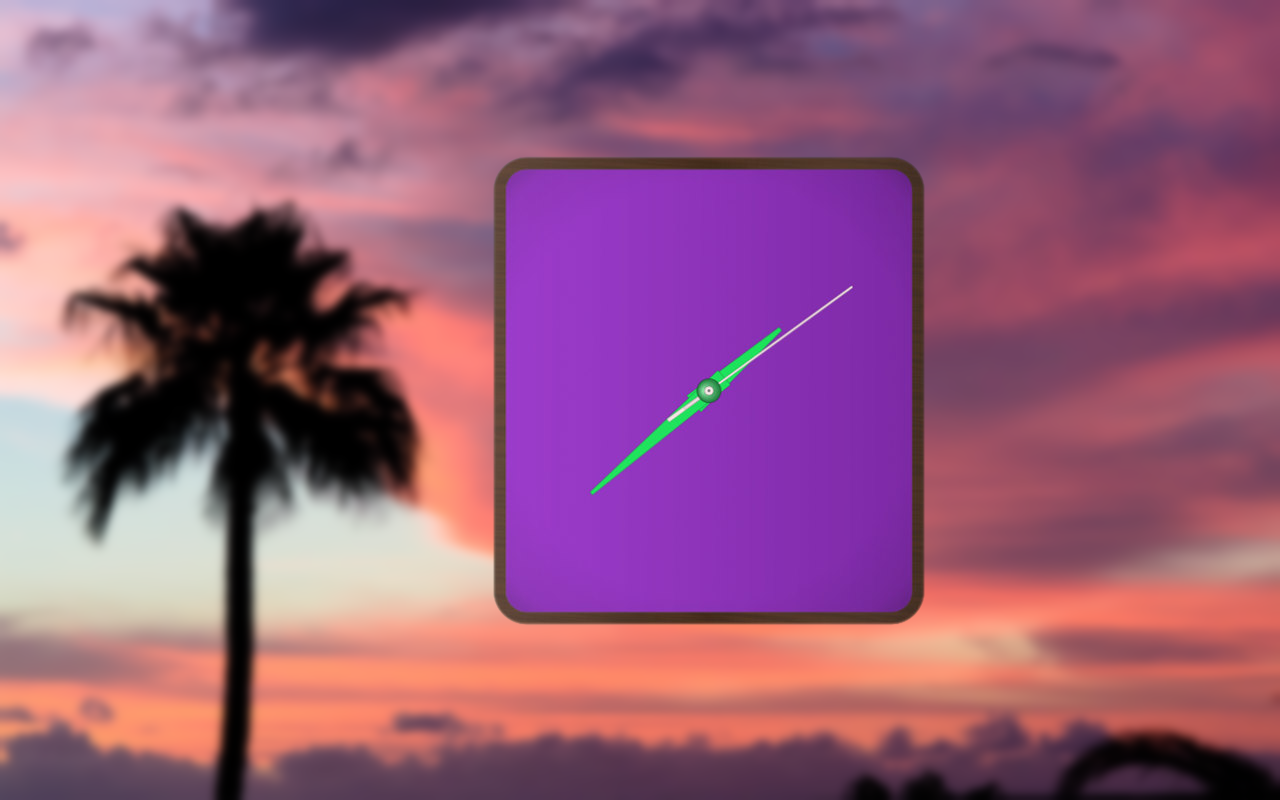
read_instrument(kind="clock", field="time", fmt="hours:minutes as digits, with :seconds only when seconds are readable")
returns 1:38:09
